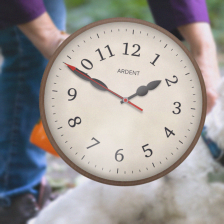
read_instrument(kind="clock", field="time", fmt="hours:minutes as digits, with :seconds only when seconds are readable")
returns 1:48:49
